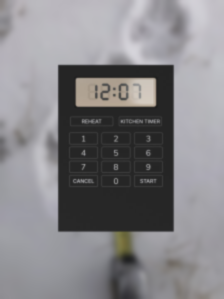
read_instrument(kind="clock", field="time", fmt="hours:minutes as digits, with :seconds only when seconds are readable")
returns 12:07
